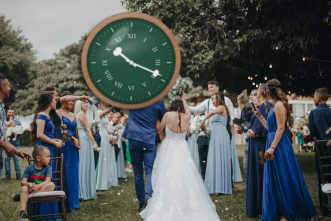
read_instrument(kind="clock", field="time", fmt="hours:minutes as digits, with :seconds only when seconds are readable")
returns 10:19
